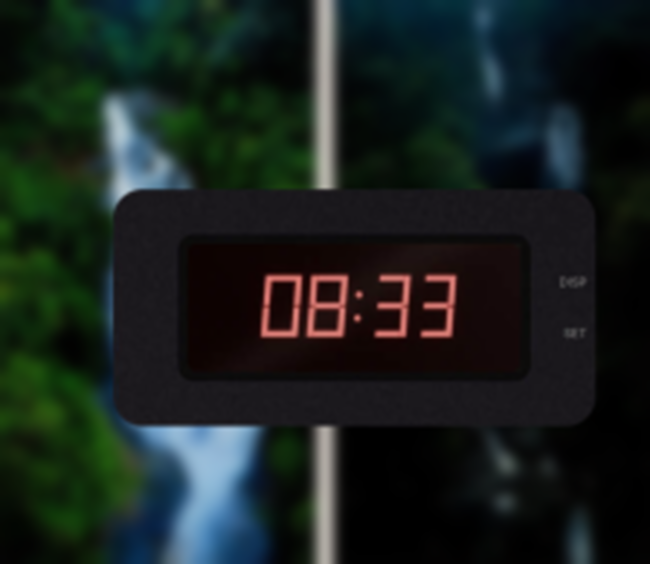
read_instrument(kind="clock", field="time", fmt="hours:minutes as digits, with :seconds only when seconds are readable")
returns 8:33
